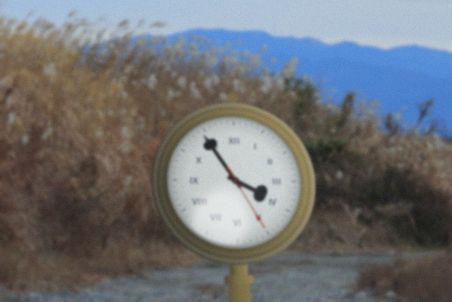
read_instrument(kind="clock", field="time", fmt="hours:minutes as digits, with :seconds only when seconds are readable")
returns 3:54:25
